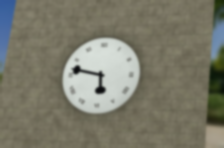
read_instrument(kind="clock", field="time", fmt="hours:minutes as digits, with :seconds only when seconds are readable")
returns 5:47
